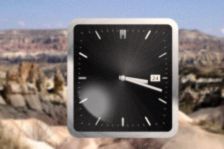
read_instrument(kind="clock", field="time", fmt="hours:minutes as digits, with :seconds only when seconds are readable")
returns 3:18
